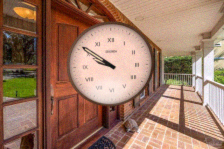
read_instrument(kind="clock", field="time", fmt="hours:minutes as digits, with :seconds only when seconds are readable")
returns 9:51
